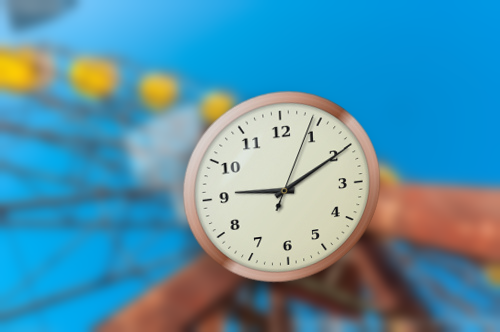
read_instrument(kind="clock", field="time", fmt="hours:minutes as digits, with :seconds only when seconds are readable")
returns 9:10:04
